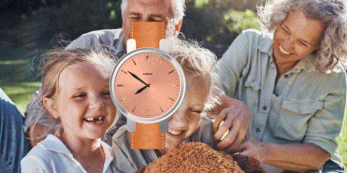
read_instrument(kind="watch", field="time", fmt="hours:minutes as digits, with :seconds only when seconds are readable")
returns 7:51
